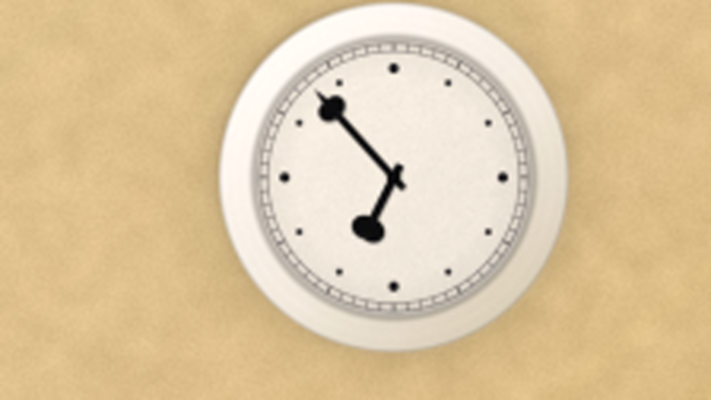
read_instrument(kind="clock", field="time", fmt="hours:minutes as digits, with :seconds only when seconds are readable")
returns 6:53
